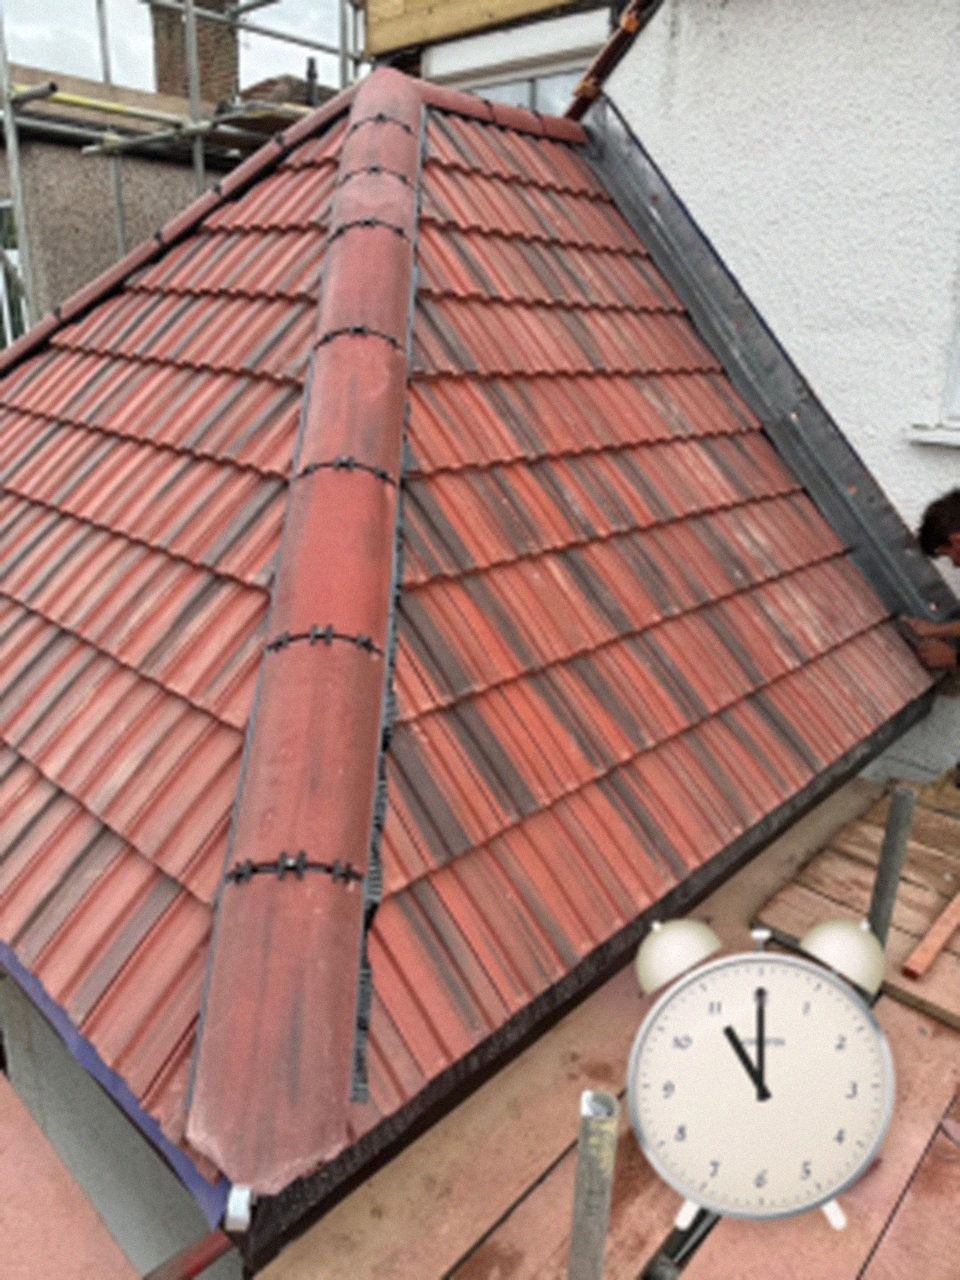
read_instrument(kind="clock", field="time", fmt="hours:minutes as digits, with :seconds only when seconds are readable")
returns 11:00
